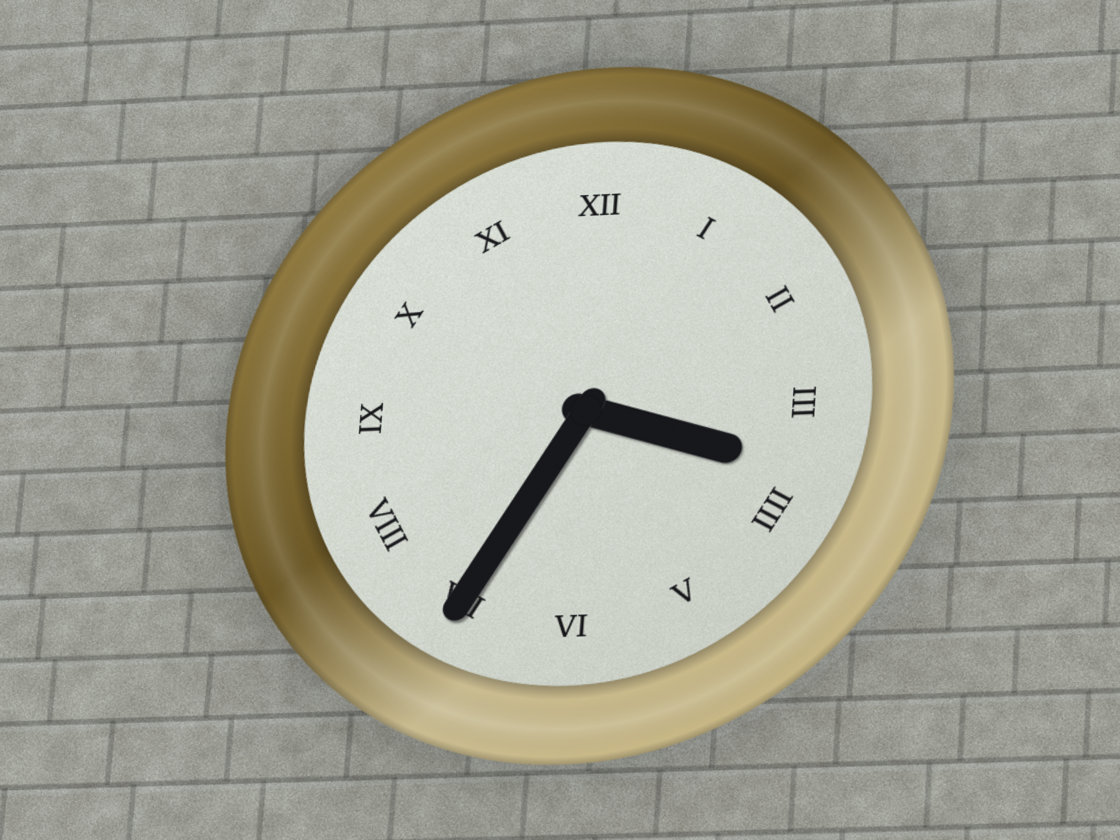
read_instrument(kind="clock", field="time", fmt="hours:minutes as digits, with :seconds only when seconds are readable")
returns 3:35
